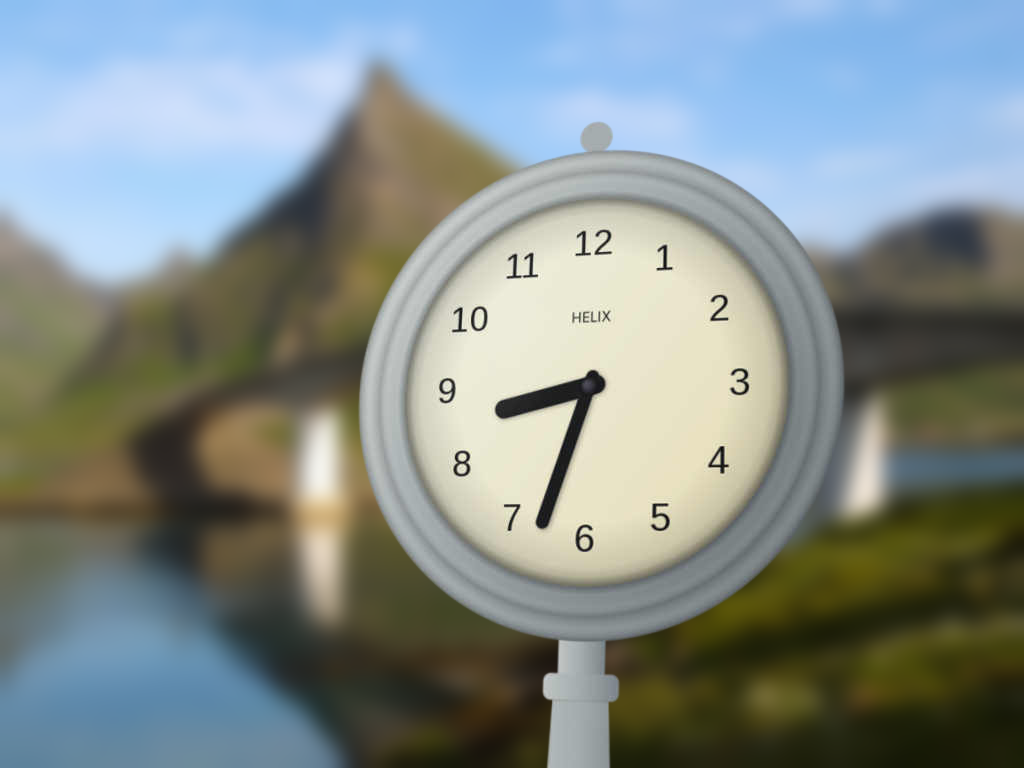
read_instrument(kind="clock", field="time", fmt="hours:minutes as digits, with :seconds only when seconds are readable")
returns 8:33
